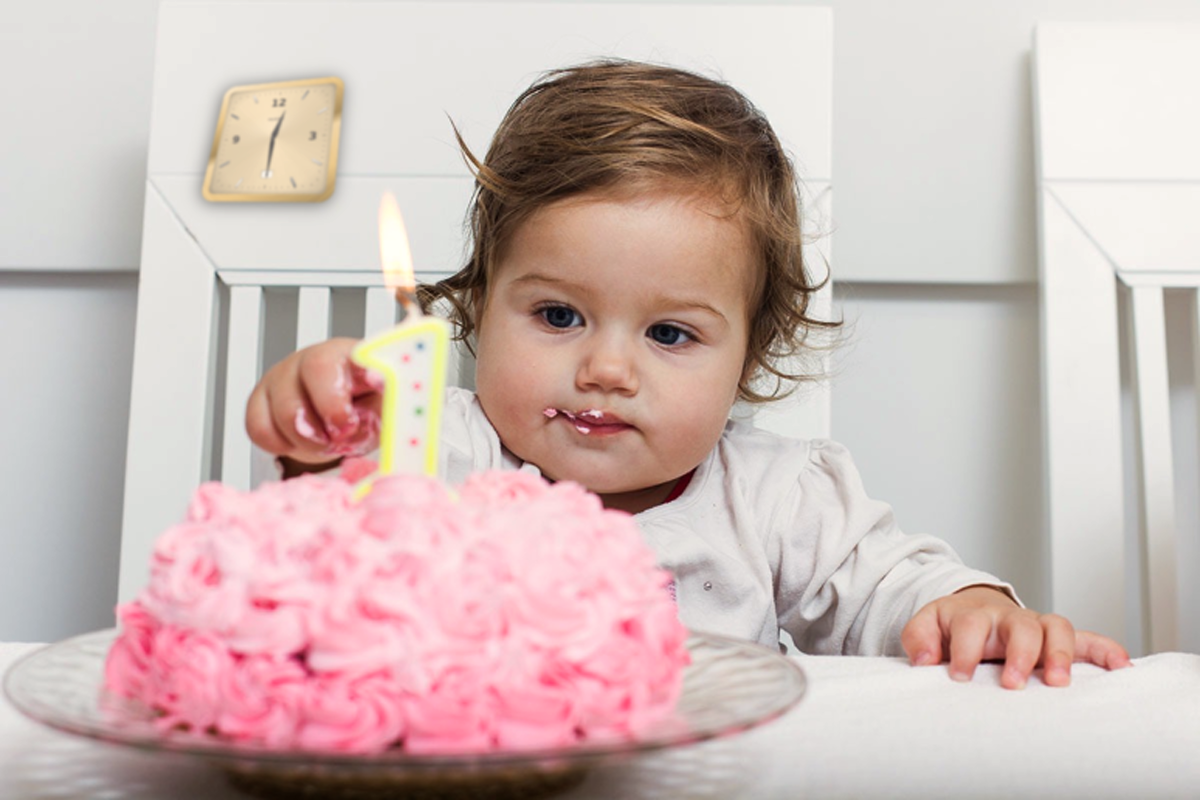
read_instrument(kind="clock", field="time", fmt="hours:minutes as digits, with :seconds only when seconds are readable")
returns 12:30
